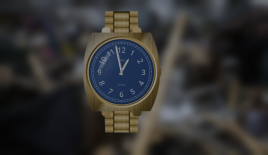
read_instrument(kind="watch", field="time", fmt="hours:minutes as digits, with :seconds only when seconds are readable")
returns 12:58
